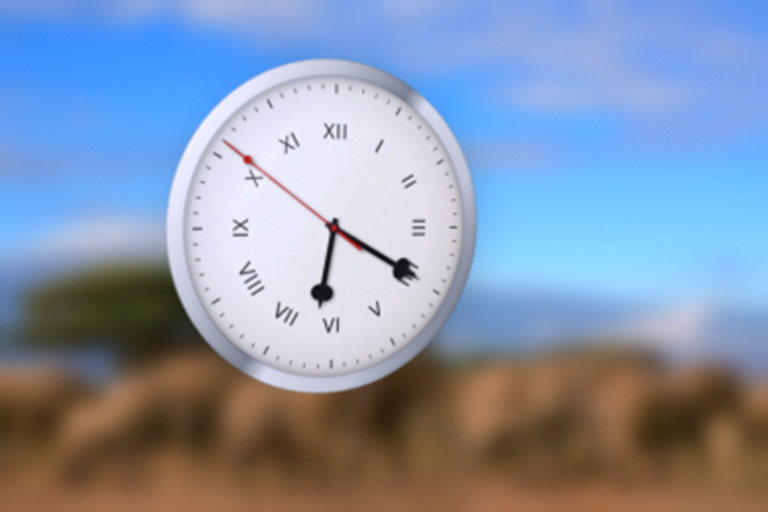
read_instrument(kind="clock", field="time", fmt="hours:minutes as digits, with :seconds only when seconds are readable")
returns 6:19:51
